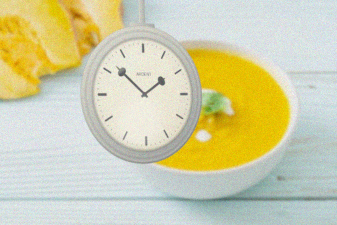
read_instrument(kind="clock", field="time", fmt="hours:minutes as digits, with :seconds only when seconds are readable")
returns 1:52
